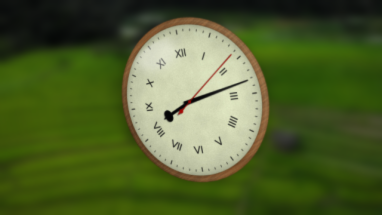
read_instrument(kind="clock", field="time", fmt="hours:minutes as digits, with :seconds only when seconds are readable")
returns 8:13:09
